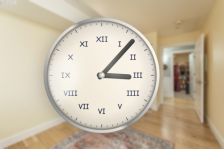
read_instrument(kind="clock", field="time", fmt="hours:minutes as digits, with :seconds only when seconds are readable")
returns 3:07
